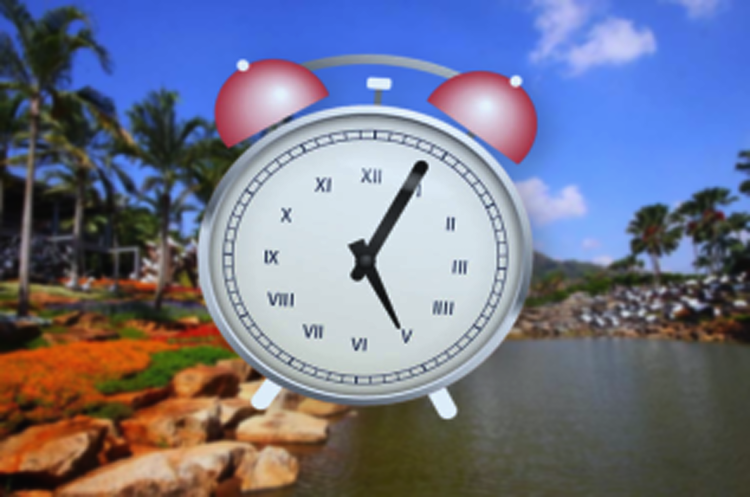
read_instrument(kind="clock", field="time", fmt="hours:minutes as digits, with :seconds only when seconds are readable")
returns 5:04
